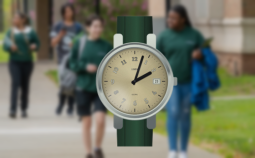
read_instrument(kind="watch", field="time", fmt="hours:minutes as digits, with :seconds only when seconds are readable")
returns 2:03
